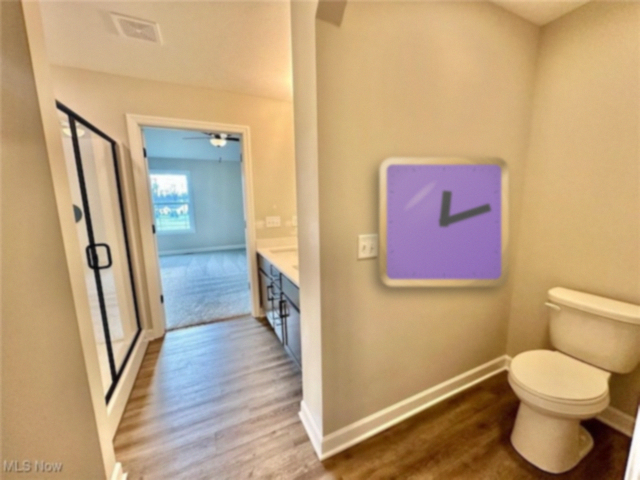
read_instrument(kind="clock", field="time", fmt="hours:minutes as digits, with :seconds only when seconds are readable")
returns 12:12
